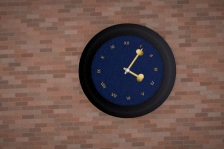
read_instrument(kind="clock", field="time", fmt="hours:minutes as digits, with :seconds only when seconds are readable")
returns 4:06
